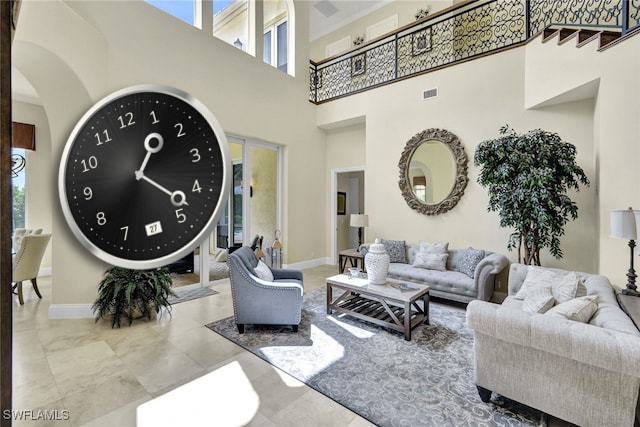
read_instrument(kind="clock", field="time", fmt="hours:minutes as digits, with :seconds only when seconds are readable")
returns 1:23
